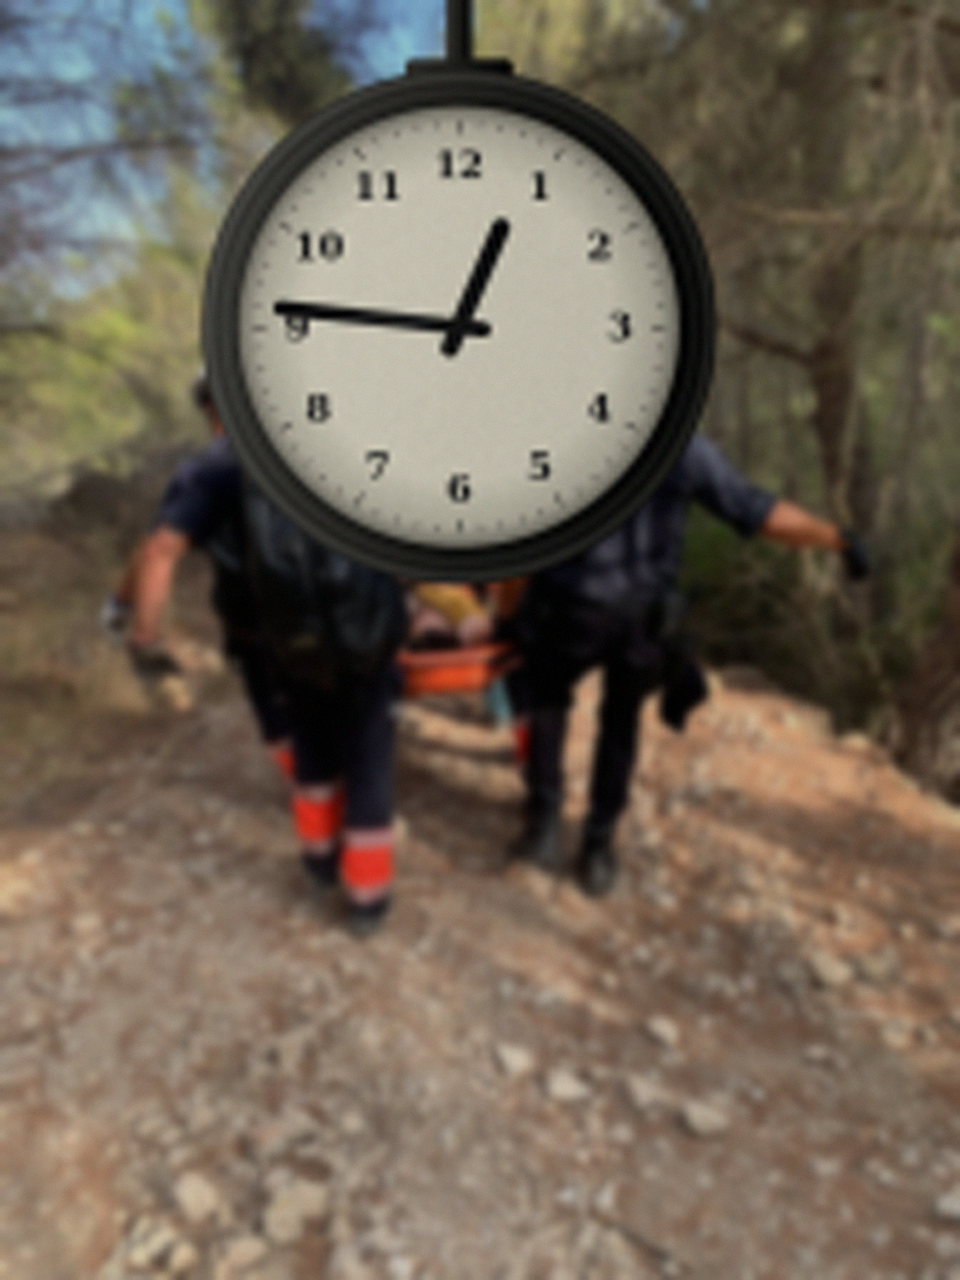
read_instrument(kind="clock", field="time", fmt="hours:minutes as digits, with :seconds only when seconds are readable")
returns 12:46
